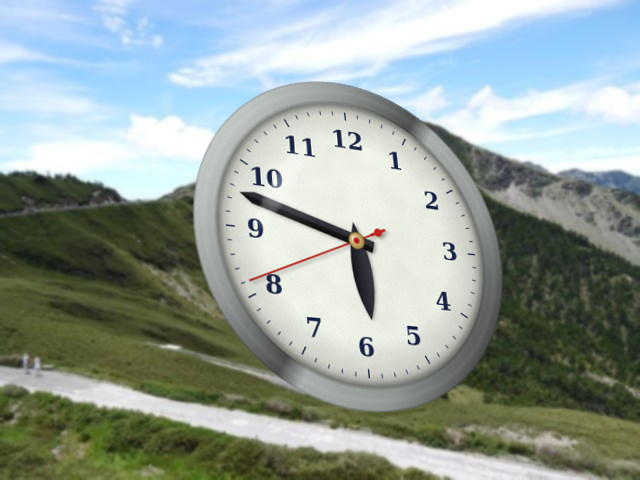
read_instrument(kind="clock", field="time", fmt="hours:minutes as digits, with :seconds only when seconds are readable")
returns 5:47:41
